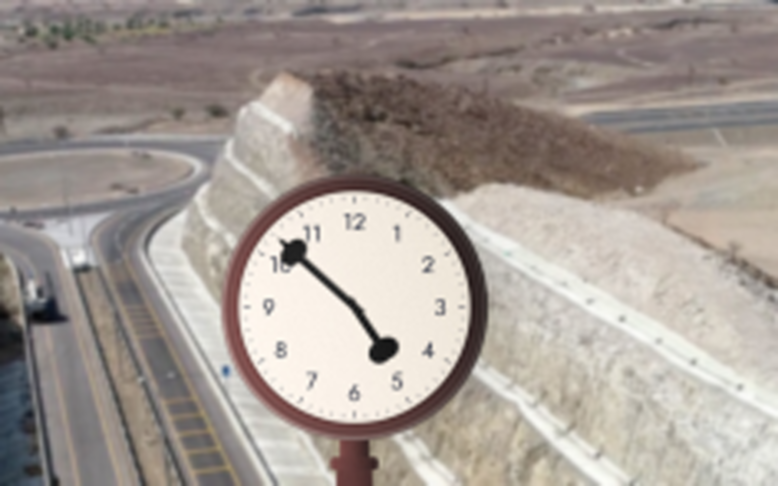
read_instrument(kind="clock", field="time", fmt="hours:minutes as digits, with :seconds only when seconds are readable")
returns 4:52
